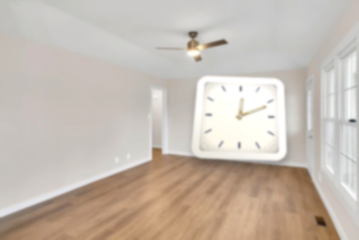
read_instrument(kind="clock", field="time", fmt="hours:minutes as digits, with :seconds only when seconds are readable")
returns 12:11
